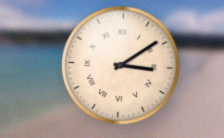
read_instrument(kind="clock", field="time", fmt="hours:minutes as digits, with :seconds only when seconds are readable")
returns 3:09
